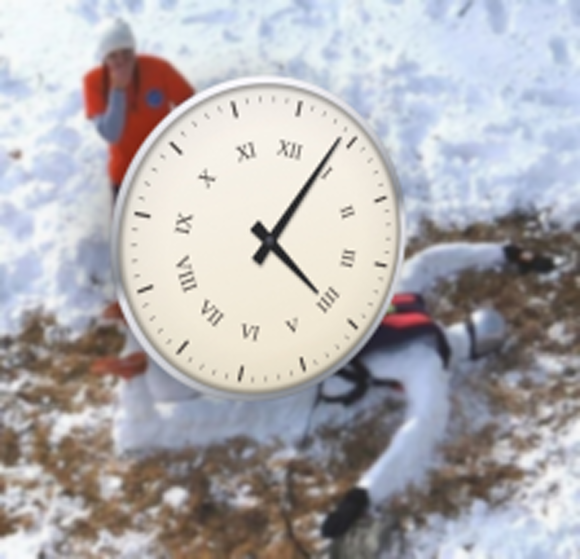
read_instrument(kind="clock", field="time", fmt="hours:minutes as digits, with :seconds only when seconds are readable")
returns 4:04
